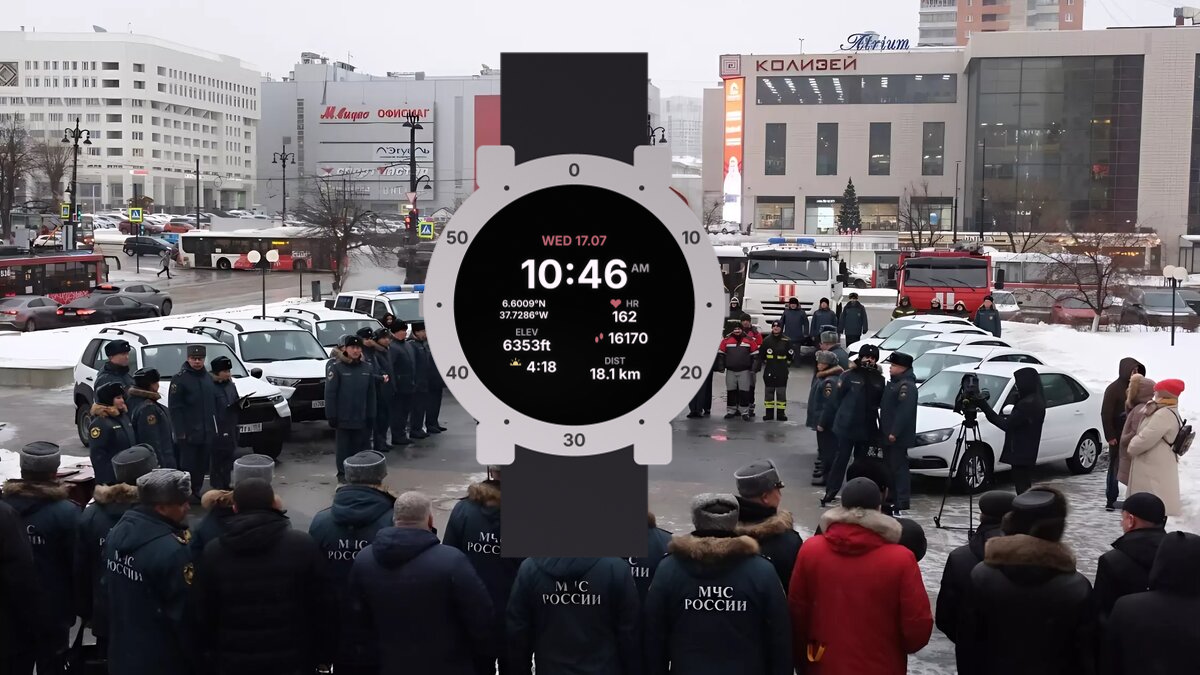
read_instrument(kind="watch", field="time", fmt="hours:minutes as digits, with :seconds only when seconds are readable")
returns 10:46
